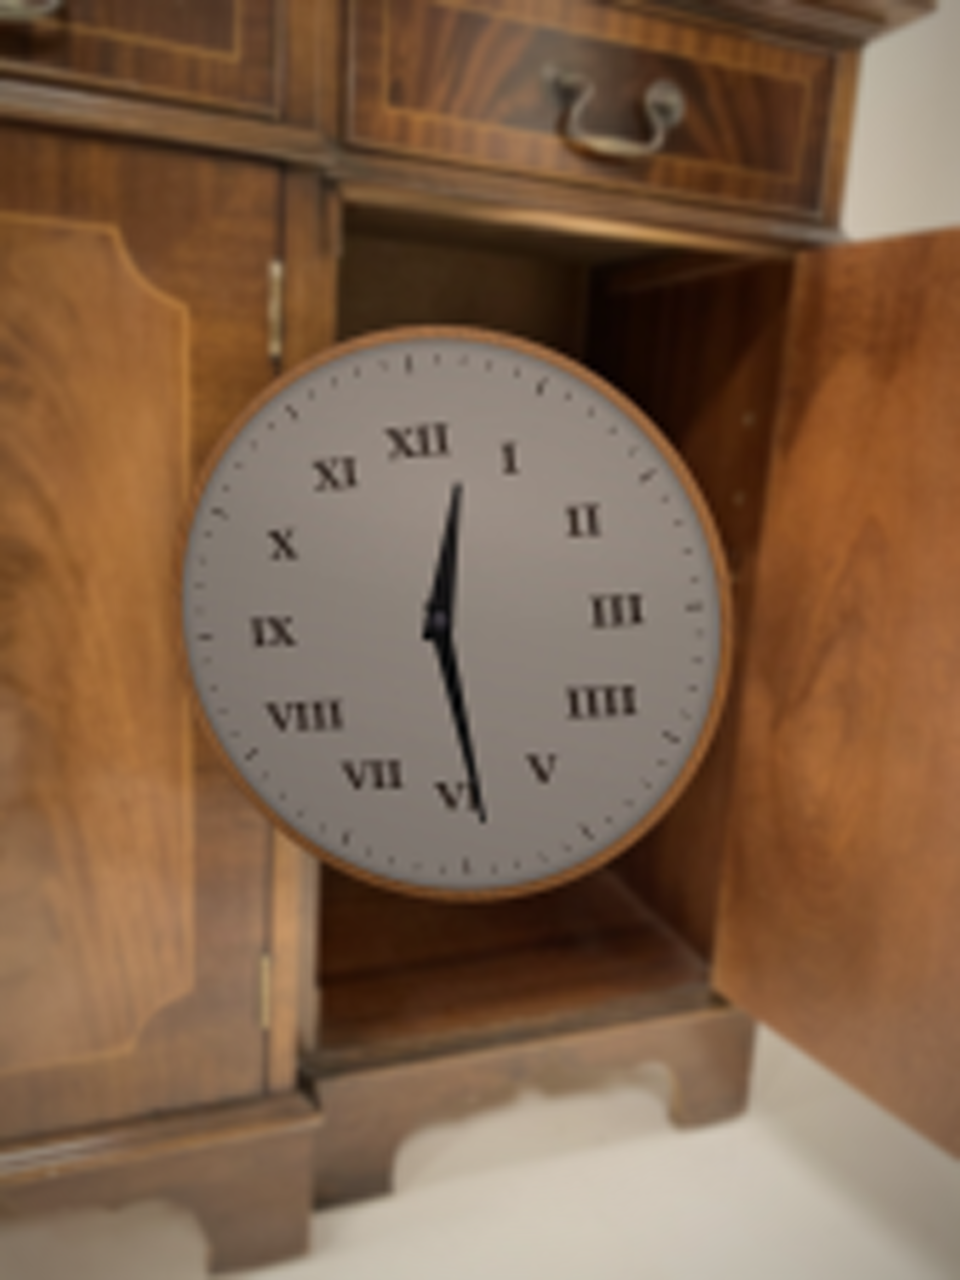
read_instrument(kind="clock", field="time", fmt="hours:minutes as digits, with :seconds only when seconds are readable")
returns 12:29
